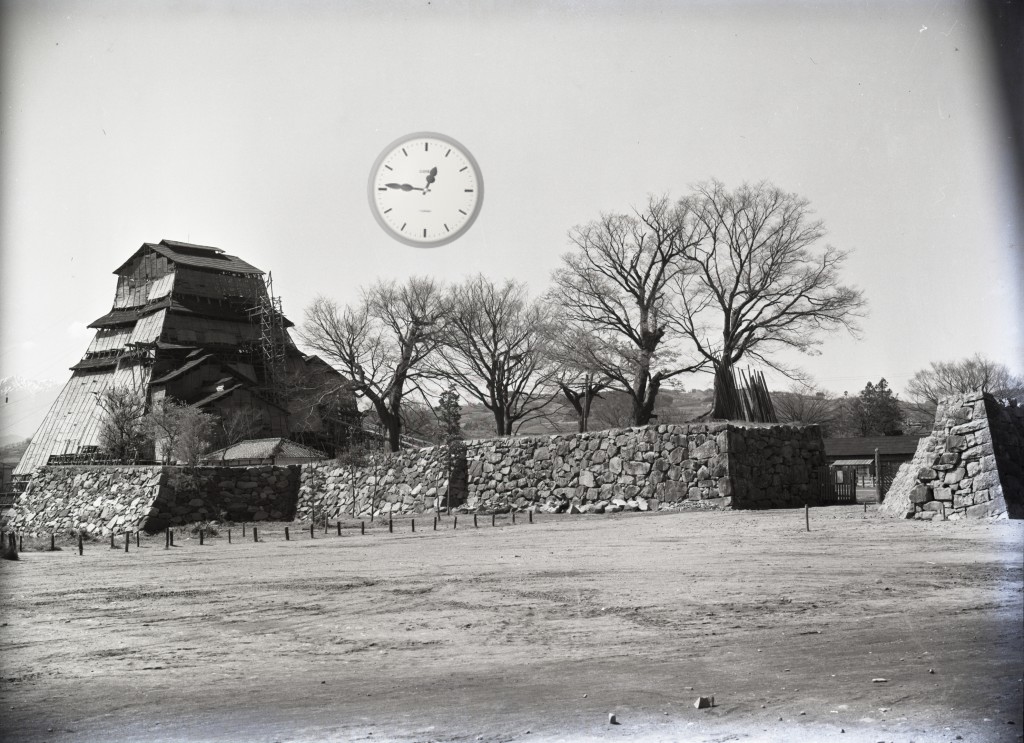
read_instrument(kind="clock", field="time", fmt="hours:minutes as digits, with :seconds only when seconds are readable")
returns 12:46
